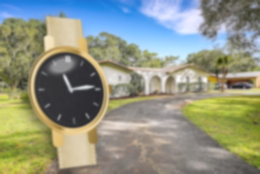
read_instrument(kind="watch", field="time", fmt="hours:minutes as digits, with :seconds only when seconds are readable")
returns 11:14
